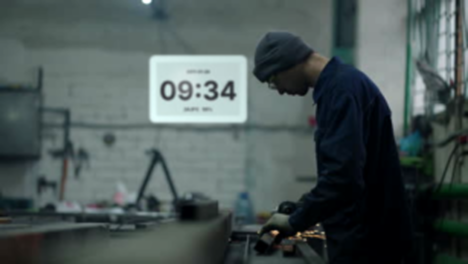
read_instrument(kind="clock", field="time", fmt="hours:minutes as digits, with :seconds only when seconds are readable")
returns 9:34
